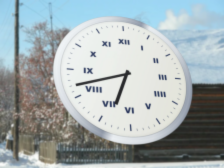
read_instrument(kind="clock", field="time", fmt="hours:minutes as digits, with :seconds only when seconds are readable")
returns 6:42
